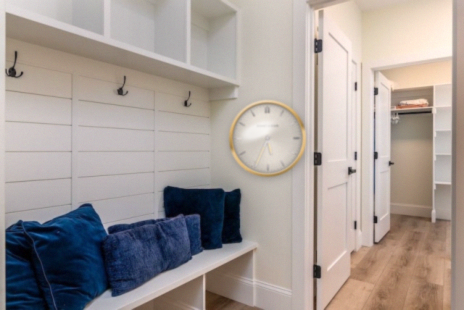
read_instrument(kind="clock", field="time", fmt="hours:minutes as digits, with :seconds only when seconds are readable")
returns 5:34
